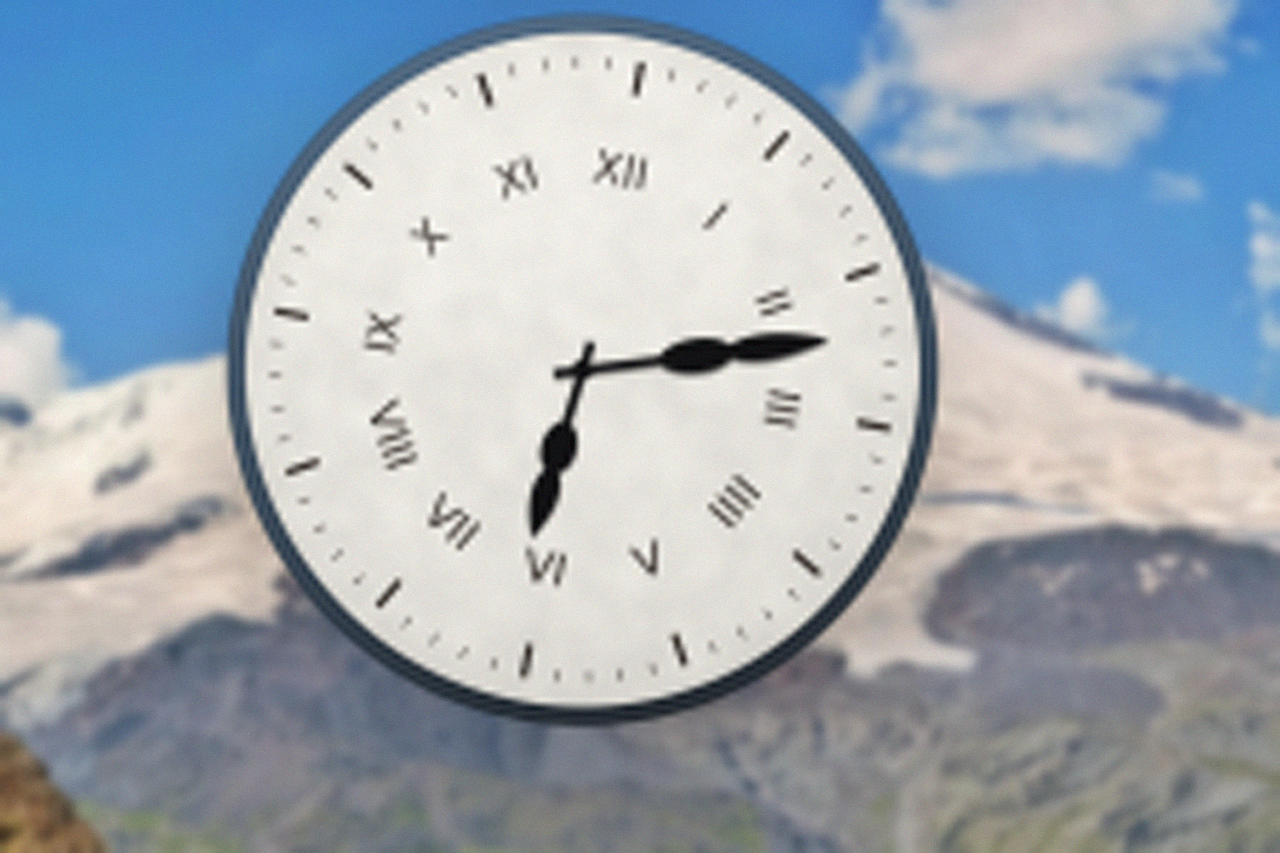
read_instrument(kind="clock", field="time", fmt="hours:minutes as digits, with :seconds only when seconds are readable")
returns 6:12
